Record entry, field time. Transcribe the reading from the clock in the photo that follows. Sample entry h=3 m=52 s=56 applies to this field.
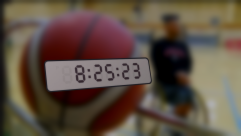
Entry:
h=8 m=25 s=23
